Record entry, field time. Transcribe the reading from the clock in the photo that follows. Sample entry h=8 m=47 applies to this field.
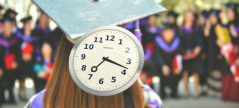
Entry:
h=7 m=18
